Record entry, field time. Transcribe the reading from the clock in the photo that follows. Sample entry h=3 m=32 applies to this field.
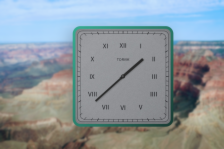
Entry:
h=1 m=38
